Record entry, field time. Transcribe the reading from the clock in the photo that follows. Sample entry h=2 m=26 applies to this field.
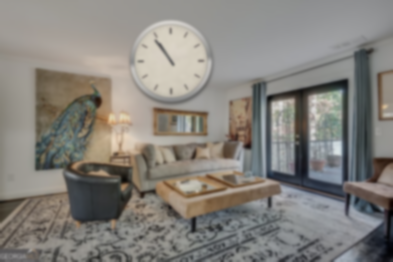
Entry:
h=10 m=54
